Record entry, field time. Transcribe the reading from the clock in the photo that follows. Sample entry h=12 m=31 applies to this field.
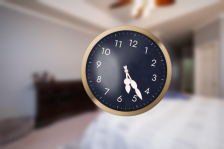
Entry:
h=5 m=23
